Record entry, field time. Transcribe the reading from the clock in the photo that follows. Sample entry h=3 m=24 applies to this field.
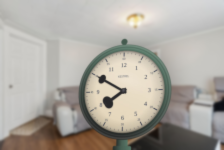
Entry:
h=7 m=50
